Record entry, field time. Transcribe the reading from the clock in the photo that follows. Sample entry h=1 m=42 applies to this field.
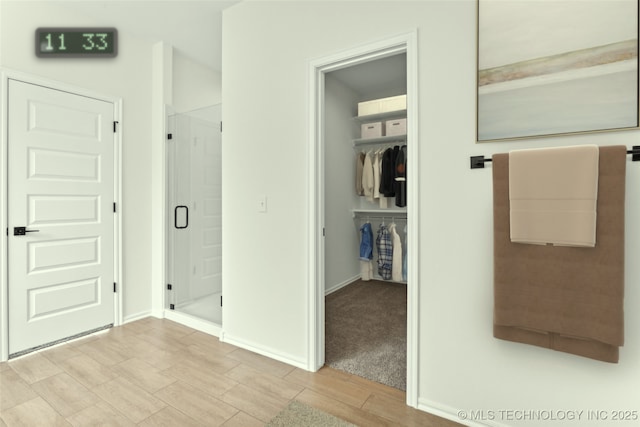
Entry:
h=11 m=33
